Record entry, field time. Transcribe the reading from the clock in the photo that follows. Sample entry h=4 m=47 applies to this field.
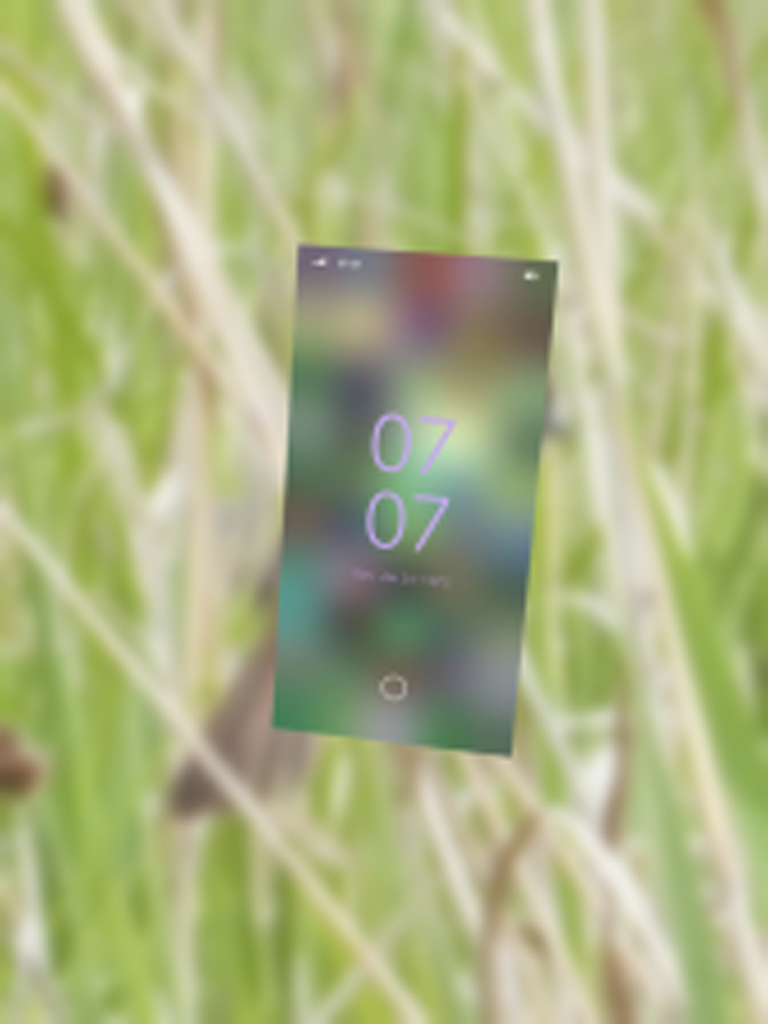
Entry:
h=7 m=7
